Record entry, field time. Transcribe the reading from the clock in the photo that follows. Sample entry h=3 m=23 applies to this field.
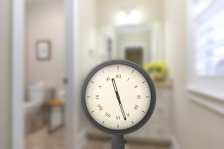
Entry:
h=11 m=27
